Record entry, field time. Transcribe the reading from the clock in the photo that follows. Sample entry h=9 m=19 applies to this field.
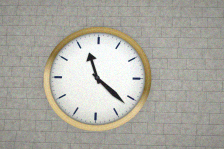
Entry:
h=11 m=22
